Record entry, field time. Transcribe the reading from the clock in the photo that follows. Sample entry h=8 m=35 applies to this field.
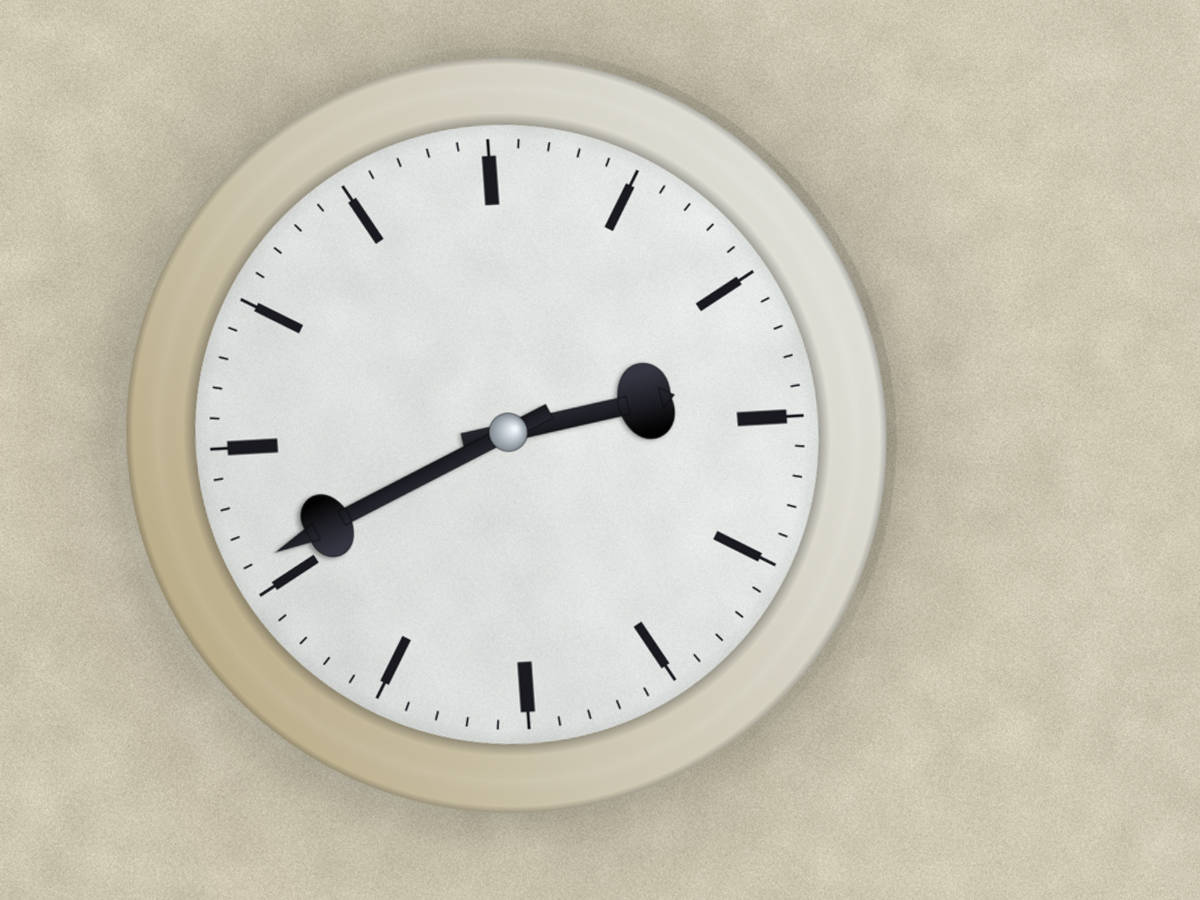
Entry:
h=2 m=41
